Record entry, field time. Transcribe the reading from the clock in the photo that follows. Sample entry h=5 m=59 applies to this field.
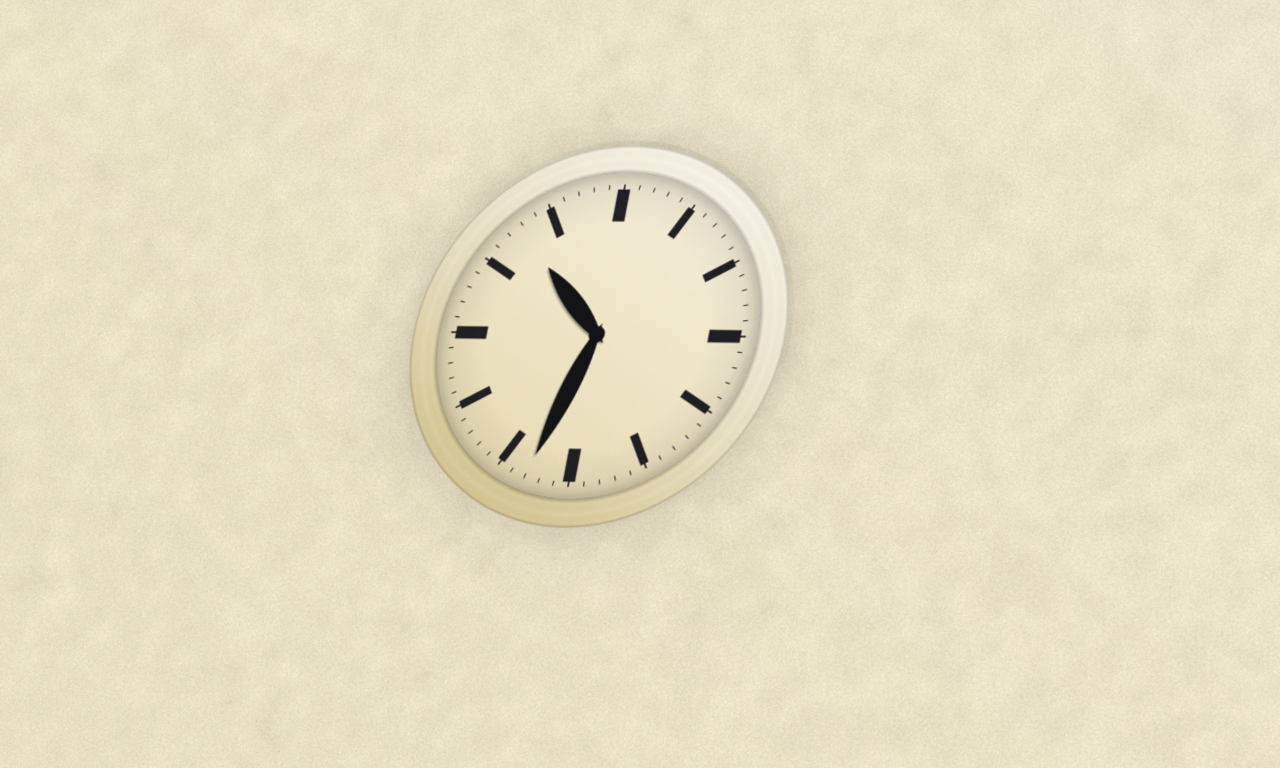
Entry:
h=10 m=33
